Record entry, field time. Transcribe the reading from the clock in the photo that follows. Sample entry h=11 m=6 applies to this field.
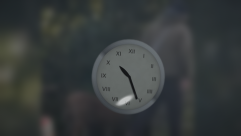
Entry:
h=10 m=26
